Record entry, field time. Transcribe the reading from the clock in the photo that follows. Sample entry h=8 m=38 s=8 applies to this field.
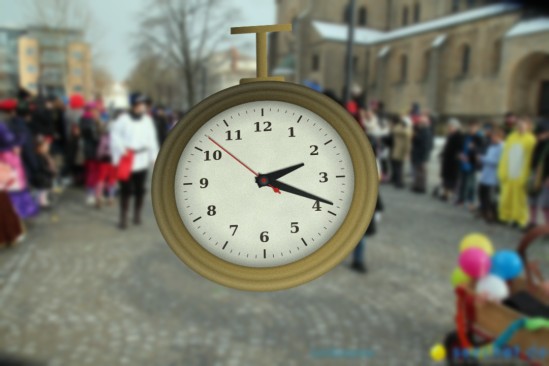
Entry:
h=2 m=18 s=52
